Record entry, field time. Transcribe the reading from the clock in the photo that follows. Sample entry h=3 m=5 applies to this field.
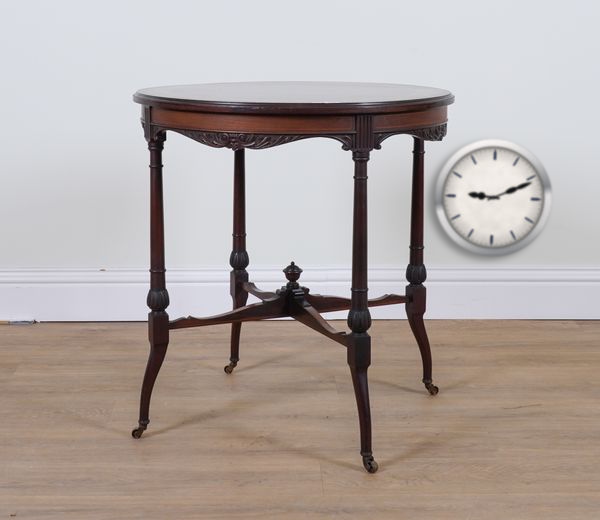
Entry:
h=9 m=11
